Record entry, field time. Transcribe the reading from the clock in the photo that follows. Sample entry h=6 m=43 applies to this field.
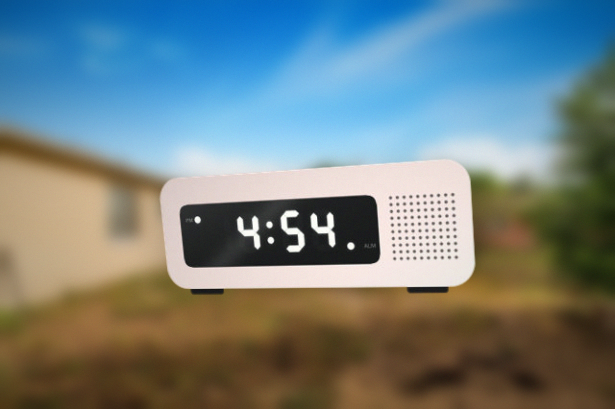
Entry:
h=4 m=54
